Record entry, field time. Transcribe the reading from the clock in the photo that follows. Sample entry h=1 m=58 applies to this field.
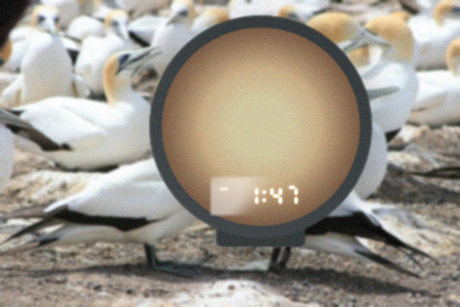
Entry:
h=1 m=47
